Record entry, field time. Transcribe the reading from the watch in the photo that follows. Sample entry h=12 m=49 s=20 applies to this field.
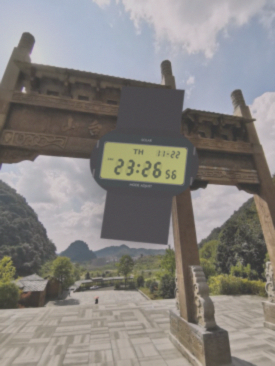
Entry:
h=23 m=26 s=56
